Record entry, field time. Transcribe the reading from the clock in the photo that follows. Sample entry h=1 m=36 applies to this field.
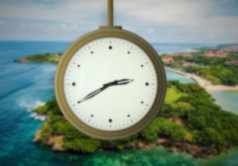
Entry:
h=2 m=40
